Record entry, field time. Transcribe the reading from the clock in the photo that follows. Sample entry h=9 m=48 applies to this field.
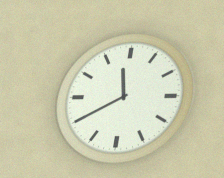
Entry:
h=11 m=40
